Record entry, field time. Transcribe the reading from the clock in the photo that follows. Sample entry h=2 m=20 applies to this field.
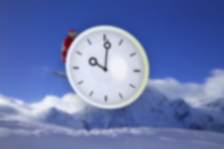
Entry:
h=10 m=1
